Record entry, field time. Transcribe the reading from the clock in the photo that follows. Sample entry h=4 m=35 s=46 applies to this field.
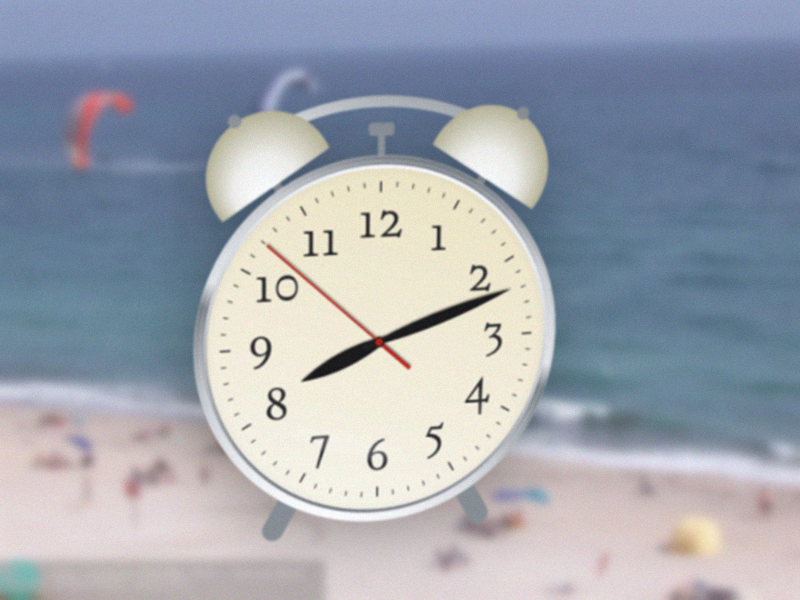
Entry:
h=8 m=11 s=52
